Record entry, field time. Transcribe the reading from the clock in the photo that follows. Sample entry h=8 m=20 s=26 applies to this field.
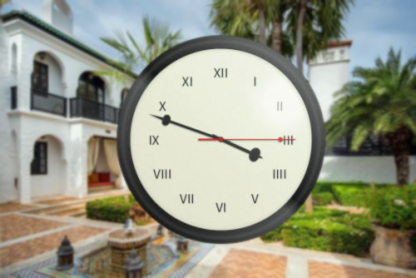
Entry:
h=3 m=48 s=15
